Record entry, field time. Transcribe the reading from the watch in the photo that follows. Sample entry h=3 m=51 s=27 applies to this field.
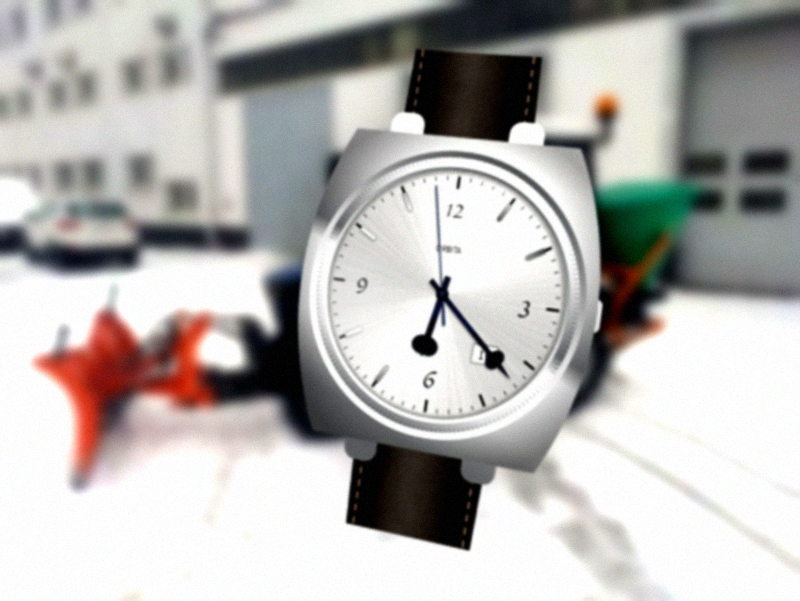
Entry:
h=6 m=21 s=58
